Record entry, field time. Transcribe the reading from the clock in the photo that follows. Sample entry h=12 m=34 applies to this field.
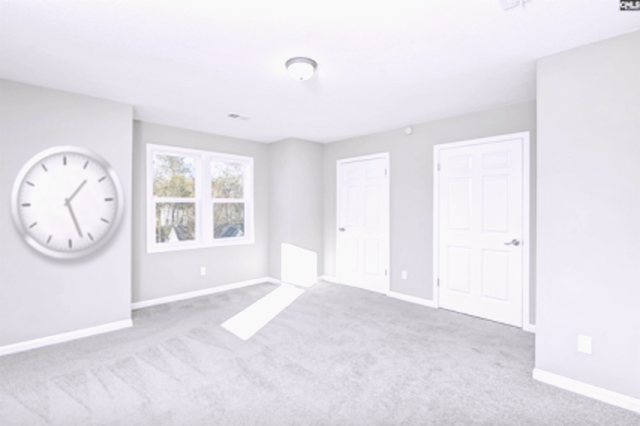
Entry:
h=1 m=27
